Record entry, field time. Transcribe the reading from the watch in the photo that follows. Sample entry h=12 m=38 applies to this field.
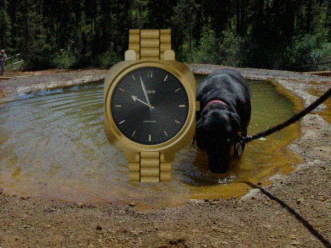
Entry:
h=9 m=57
